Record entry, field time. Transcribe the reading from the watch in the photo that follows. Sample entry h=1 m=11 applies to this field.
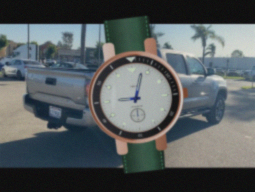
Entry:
h=9 m=3
